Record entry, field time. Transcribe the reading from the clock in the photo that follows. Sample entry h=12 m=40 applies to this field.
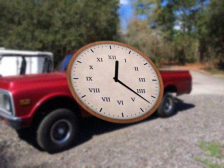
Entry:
h=12 m=22
